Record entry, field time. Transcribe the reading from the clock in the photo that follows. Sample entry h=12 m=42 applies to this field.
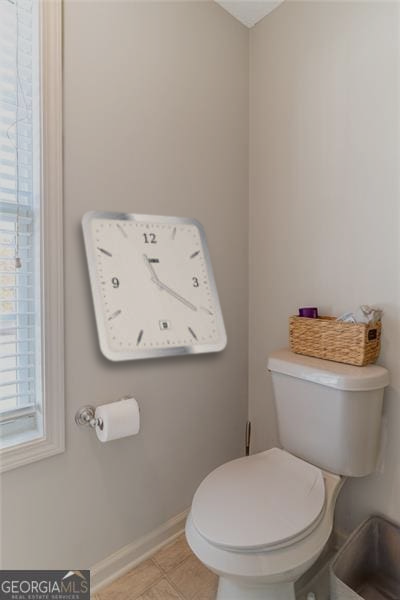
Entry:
h=11 m=21
